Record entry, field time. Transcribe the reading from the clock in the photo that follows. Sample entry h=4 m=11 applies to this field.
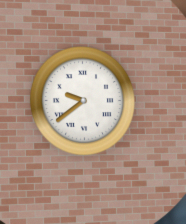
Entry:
h=9 m=39
